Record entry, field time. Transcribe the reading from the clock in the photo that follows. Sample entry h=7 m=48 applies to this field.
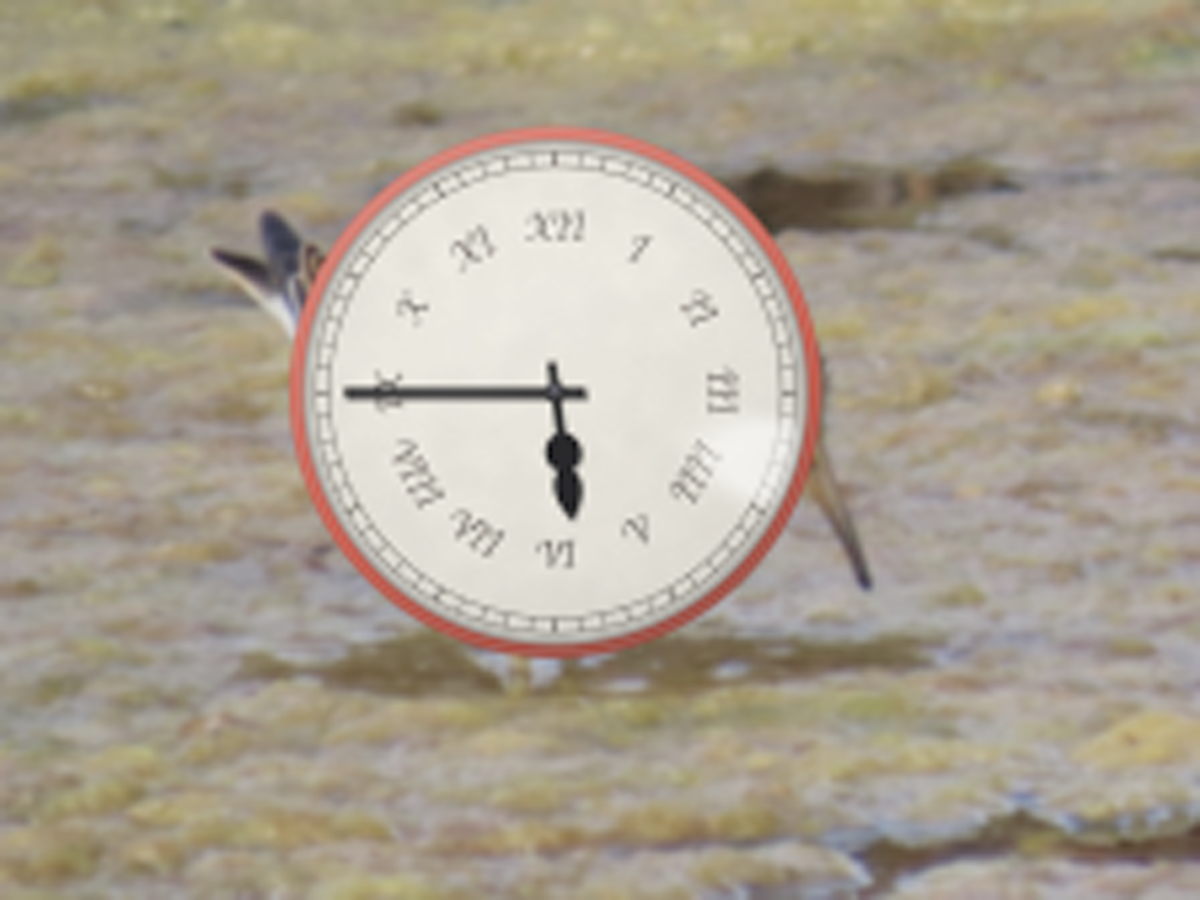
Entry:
h=5 m=45
